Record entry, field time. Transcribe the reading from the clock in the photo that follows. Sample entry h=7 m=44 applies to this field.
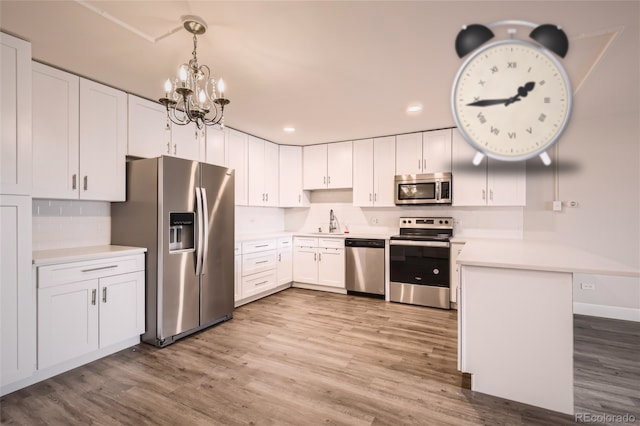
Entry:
h=1 m=44
